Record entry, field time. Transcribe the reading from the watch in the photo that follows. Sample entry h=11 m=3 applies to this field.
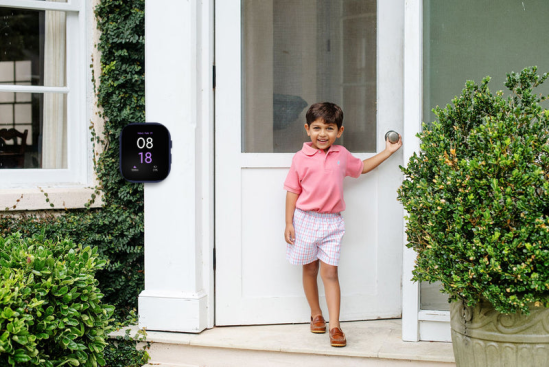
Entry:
h=8 m=18
